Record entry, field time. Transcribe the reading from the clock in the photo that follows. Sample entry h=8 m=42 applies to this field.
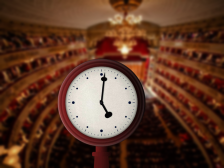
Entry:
h=5 m=1
